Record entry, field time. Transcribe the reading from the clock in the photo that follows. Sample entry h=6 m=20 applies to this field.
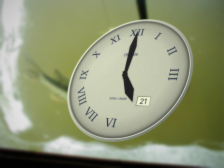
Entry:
h=5 m=0
